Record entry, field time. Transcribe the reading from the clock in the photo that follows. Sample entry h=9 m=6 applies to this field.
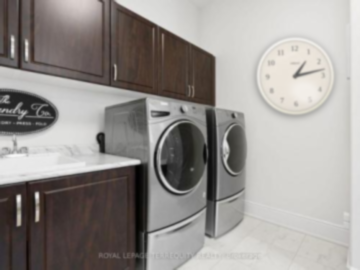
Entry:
h=1 m=13
